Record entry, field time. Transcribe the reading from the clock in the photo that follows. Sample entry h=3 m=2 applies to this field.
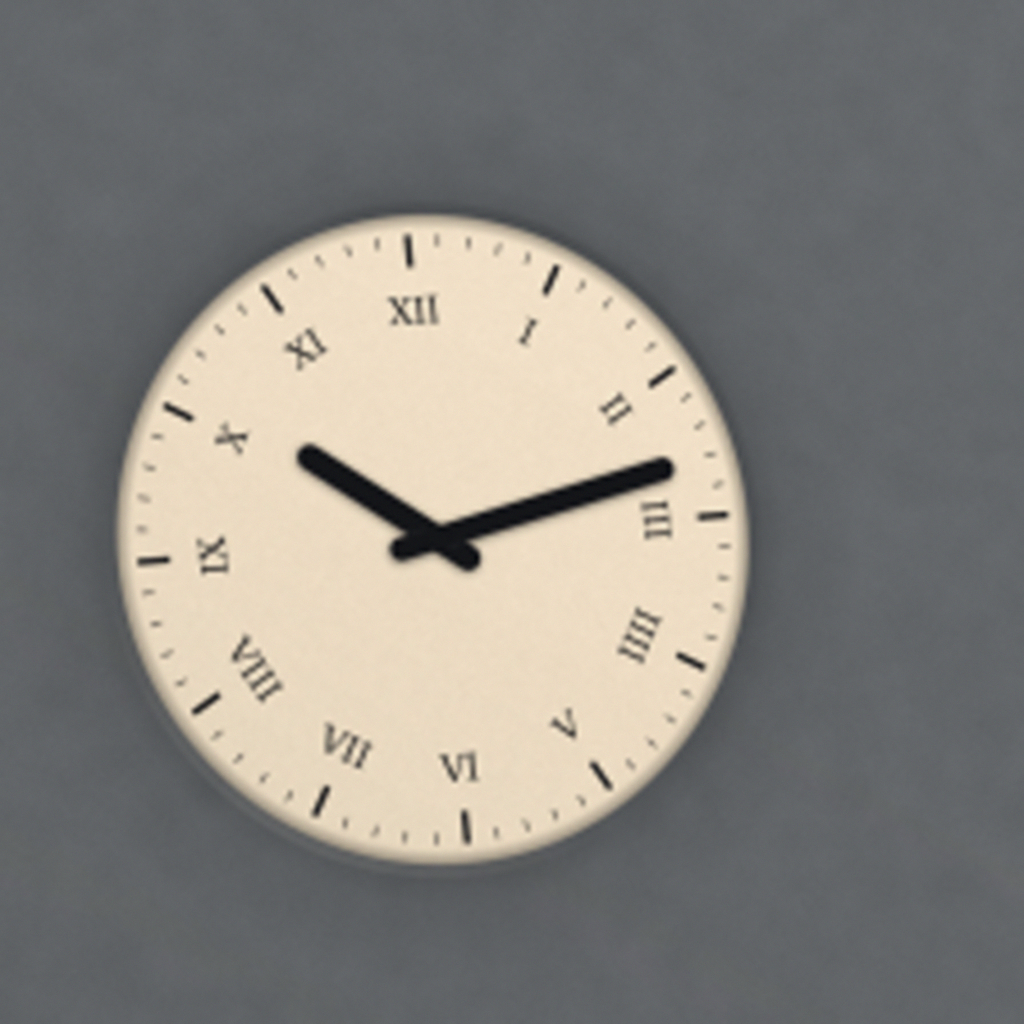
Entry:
h=10 m=13
